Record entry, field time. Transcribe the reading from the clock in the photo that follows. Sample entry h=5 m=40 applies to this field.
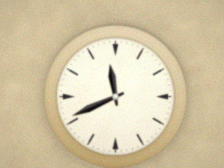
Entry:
h=11 m=41
